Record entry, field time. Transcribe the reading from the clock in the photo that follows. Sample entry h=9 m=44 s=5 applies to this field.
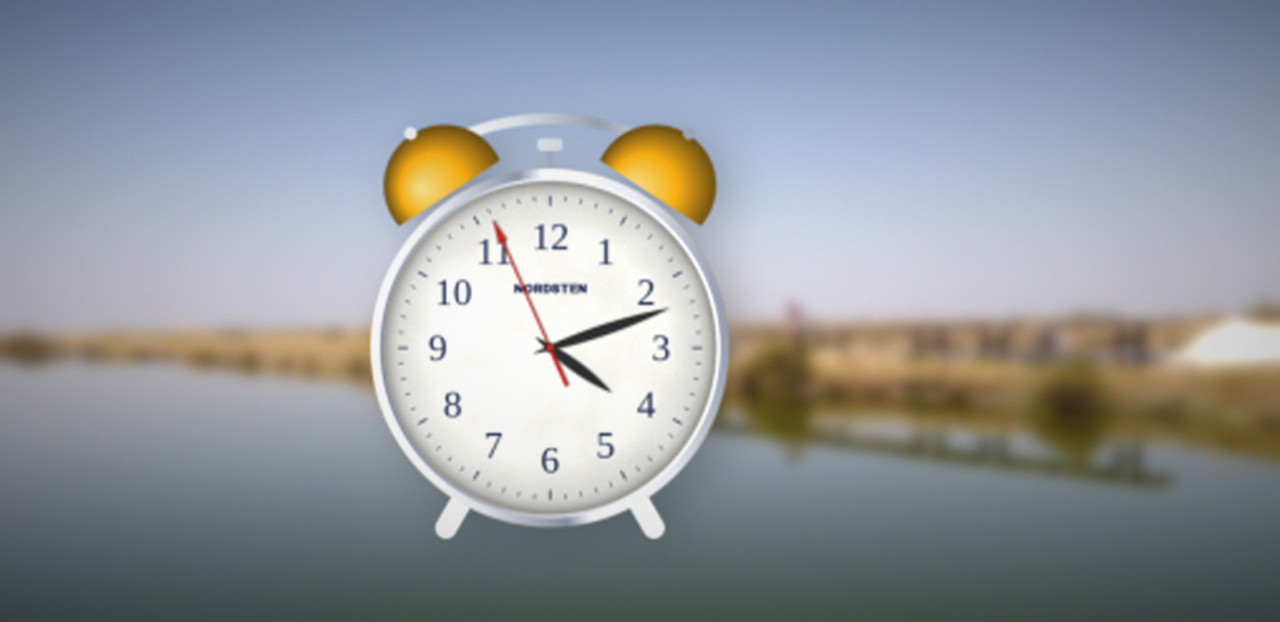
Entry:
h=4 m=11 s=56
